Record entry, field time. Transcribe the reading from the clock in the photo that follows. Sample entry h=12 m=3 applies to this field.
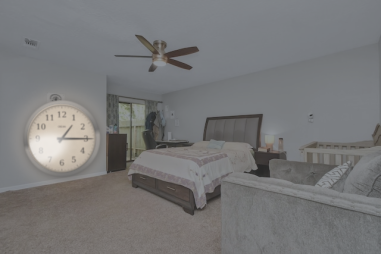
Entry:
h=1 m=15
